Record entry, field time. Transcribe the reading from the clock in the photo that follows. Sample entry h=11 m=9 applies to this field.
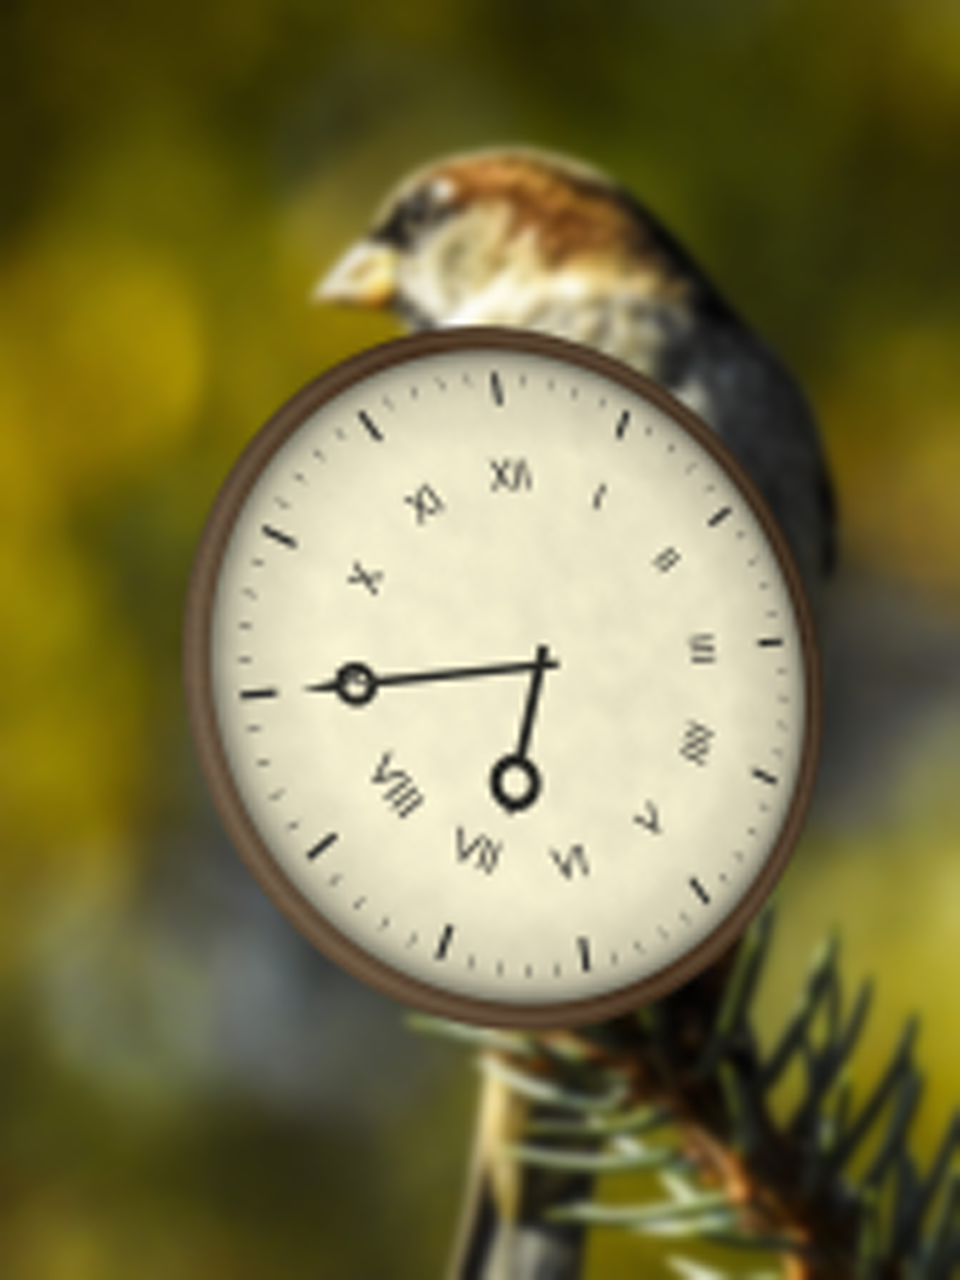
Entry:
h=6 m=45
